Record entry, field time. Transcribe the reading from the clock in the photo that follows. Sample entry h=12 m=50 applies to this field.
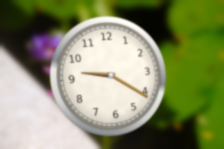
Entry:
h=9 m=21
